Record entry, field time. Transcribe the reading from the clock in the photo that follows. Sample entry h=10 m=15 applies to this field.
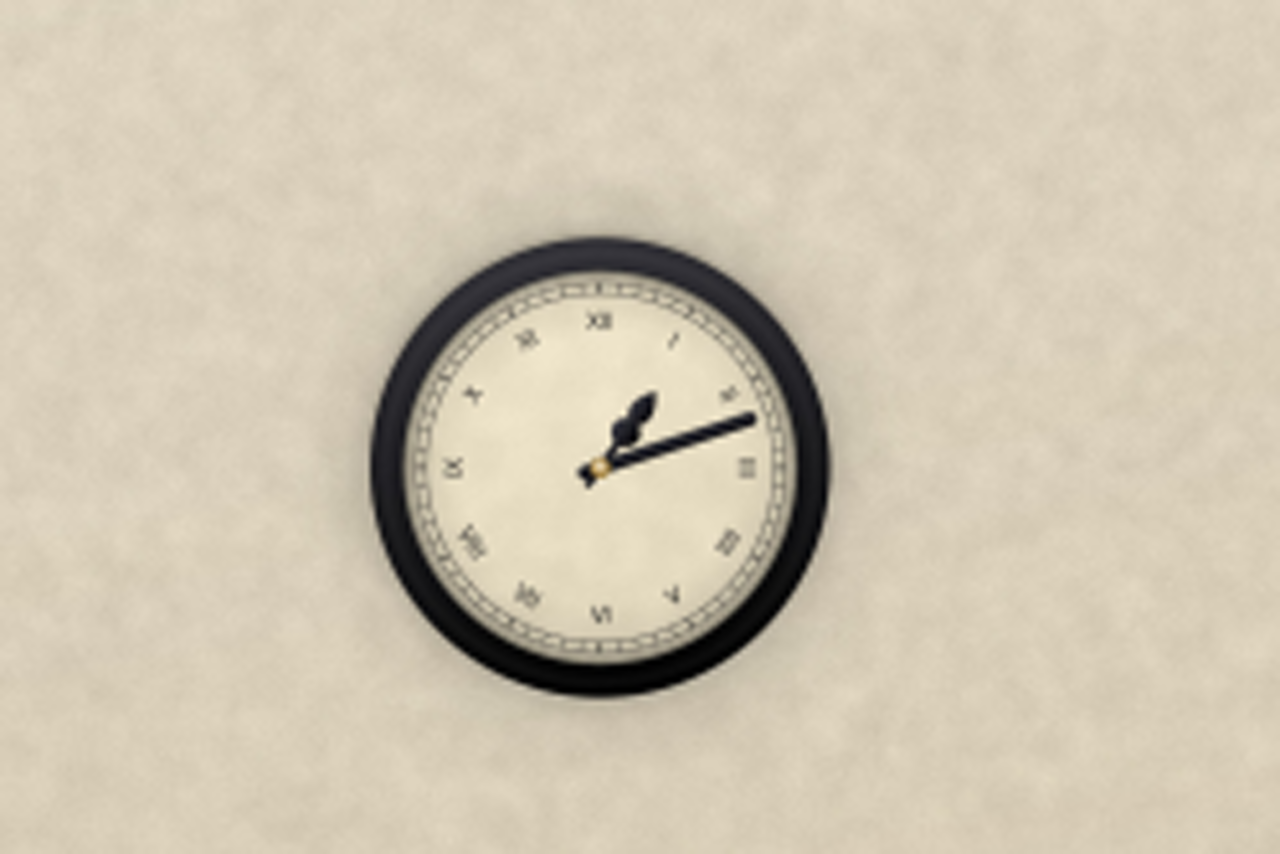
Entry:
h=1 m=12
